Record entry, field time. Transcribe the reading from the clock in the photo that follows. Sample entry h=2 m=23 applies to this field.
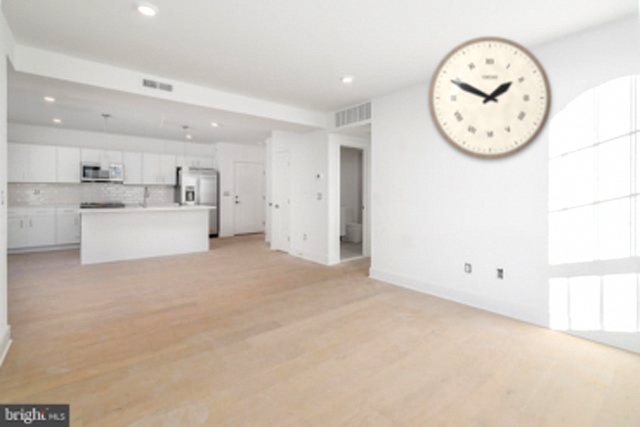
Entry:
h=1 m=49
